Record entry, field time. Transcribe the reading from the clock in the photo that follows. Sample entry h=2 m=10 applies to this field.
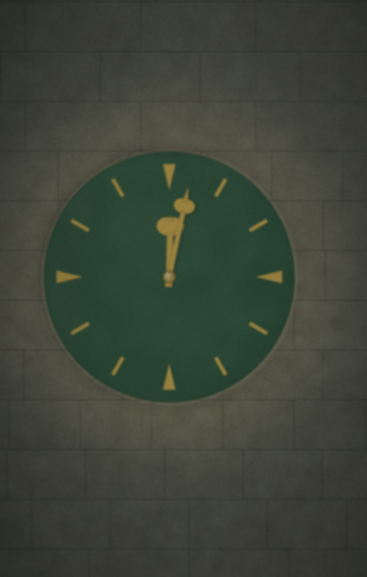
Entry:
h=12 m=2
